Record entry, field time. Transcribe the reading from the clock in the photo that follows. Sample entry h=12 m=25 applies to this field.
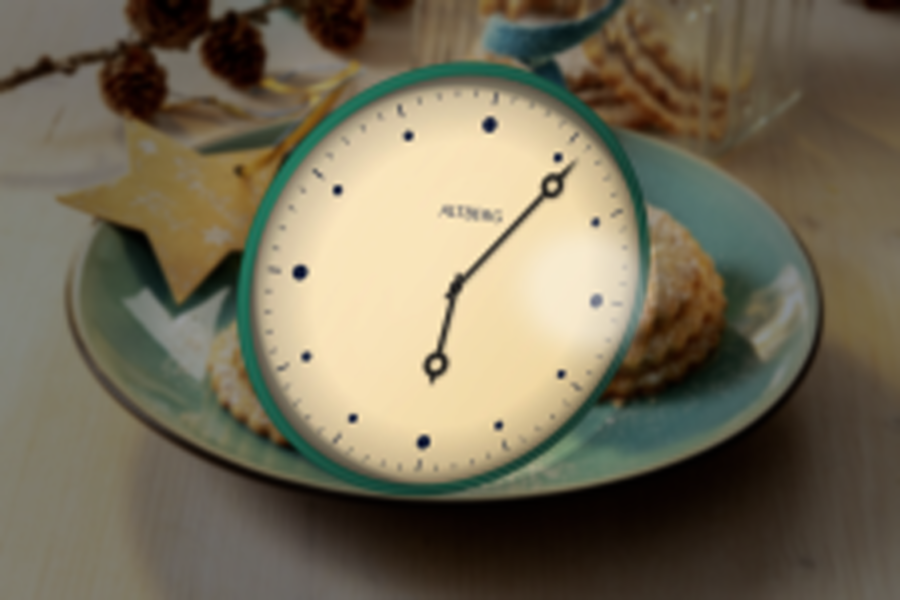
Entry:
h=6 m=6
